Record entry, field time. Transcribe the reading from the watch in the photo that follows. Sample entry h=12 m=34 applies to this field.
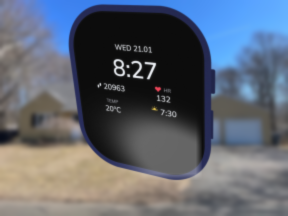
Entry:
h=8 m=27
